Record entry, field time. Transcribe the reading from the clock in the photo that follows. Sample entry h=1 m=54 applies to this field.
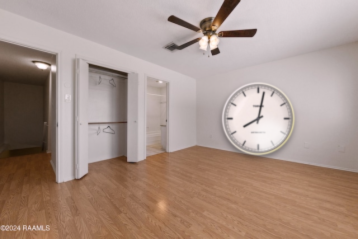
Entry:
h=8 m=2
